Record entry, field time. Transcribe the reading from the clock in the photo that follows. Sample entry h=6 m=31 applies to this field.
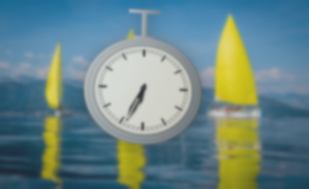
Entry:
h=6 m=34
